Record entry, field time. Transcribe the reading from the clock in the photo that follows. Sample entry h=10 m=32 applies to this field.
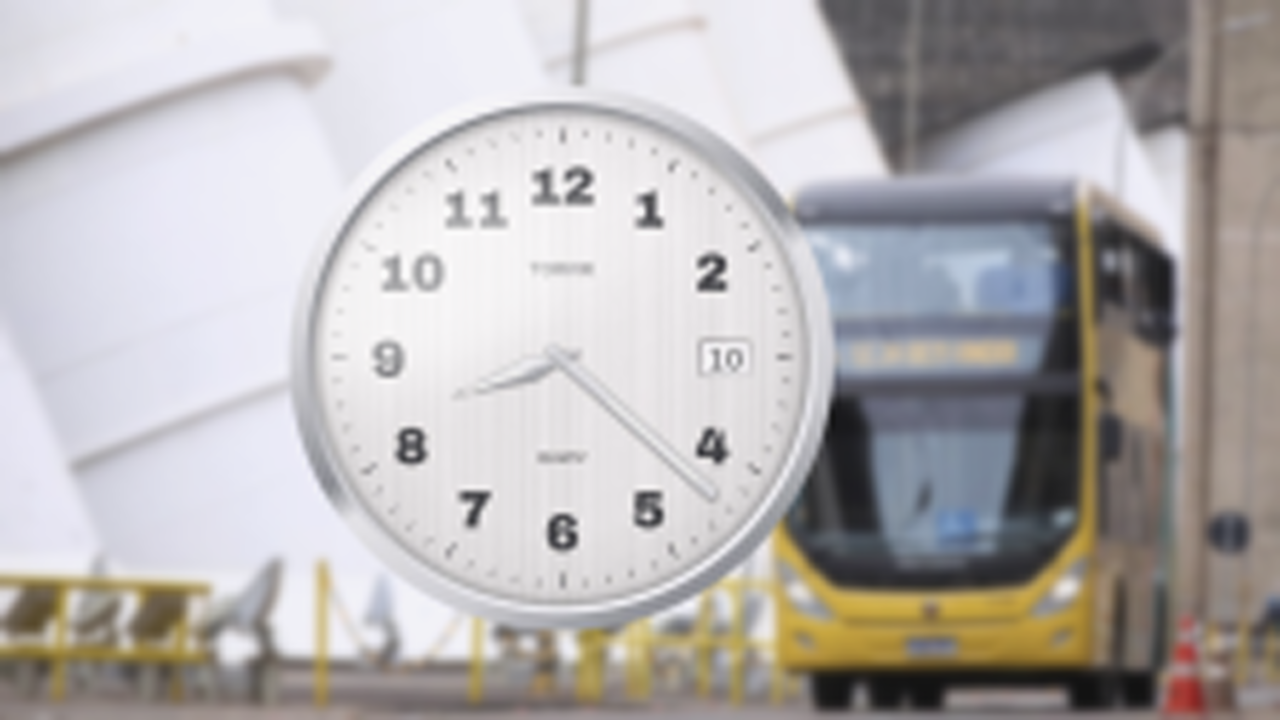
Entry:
h=8 m=22
